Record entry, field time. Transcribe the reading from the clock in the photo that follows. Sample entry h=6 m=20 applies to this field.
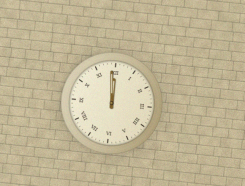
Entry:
h=11 m=59
